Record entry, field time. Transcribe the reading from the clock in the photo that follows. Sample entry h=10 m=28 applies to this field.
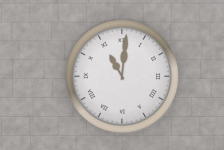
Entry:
h=11 m=1
